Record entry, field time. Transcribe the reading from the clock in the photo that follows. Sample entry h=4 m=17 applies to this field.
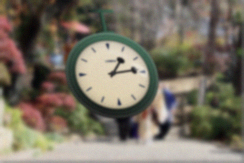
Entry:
h=1 m=14
